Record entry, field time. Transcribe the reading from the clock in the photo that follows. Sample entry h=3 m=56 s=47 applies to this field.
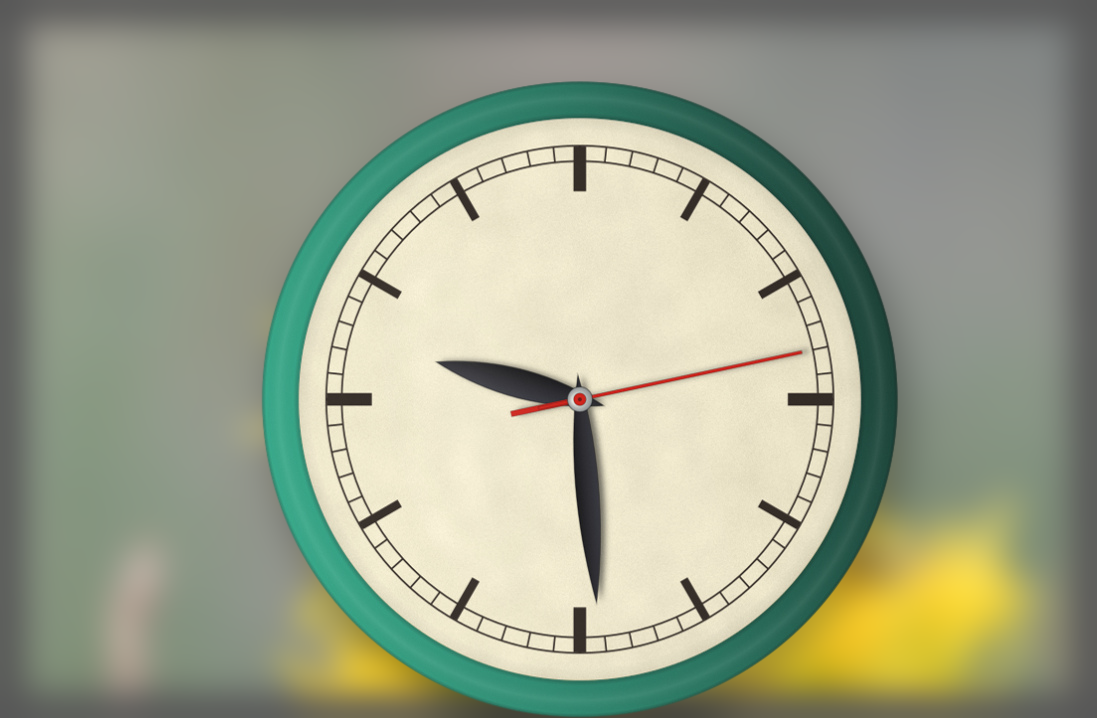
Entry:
h=9 m=29 s=13
